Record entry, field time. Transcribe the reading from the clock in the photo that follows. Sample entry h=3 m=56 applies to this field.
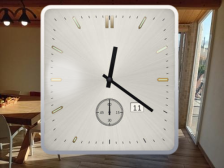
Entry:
h=12 m=21
